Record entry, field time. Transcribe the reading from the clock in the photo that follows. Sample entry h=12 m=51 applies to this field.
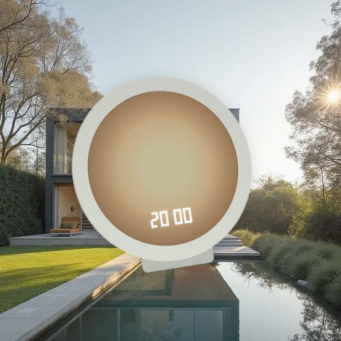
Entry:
h=20 m=0
